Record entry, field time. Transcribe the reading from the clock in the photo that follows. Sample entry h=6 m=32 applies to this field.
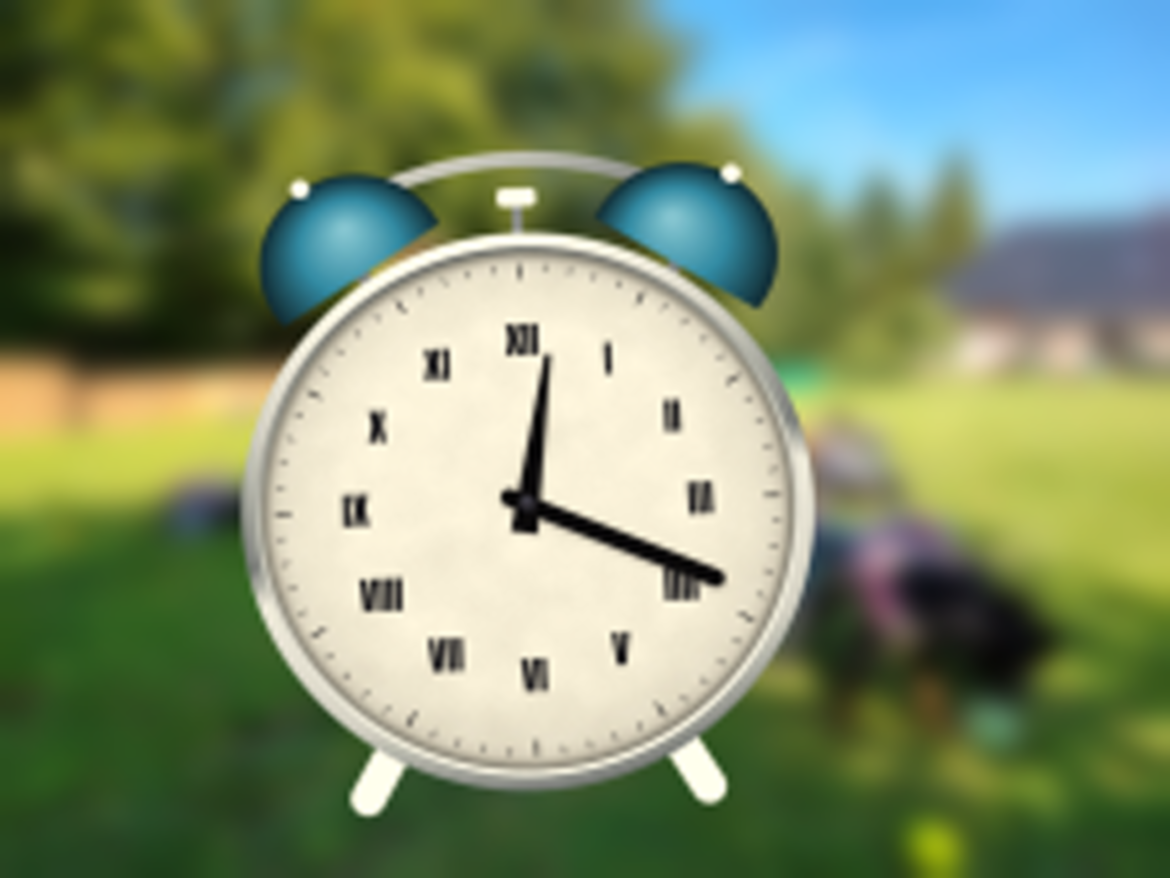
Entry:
h=12 m=19
